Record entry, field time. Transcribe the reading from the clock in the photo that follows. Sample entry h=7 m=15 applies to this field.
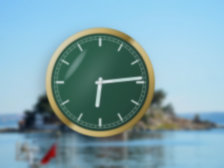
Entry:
h=6 m=14
